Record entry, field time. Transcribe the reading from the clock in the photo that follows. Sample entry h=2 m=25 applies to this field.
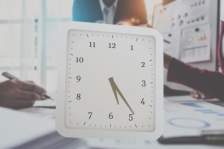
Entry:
h=5 m=24
